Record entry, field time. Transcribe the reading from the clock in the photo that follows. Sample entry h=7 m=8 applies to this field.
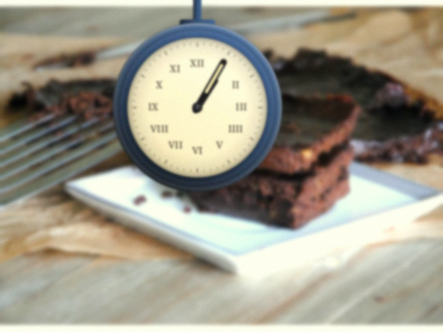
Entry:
h=1 m=5
